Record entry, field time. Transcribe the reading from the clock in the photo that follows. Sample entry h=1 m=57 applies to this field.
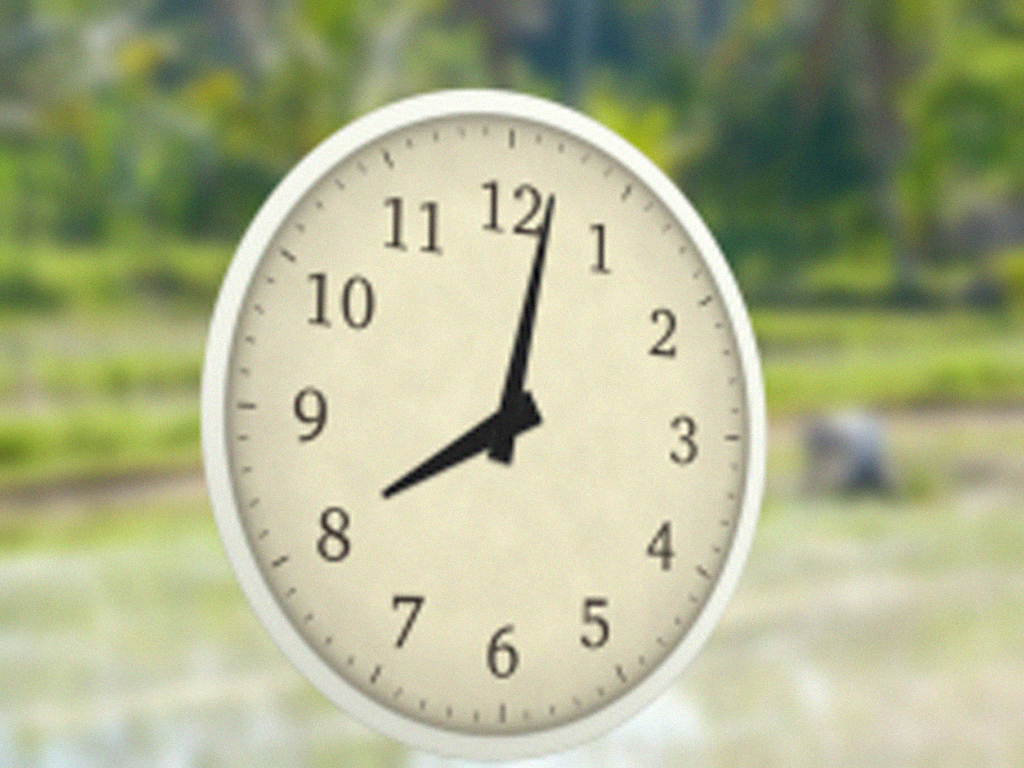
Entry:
h=8 m=2
